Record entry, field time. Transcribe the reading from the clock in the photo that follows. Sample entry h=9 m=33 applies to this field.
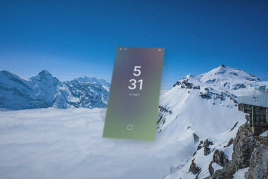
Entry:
h=5 m=31
